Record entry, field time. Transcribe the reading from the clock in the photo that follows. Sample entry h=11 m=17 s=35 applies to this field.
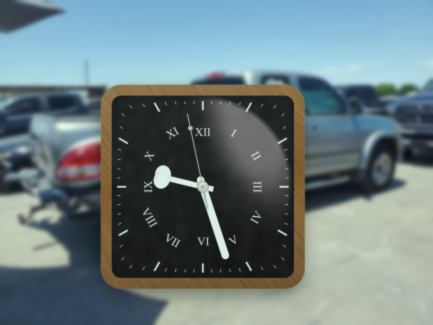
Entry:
h=9 m=26 s=58
